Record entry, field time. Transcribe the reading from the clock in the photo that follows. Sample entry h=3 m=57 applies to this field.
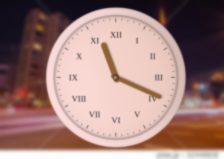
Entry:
h=11 m=19
